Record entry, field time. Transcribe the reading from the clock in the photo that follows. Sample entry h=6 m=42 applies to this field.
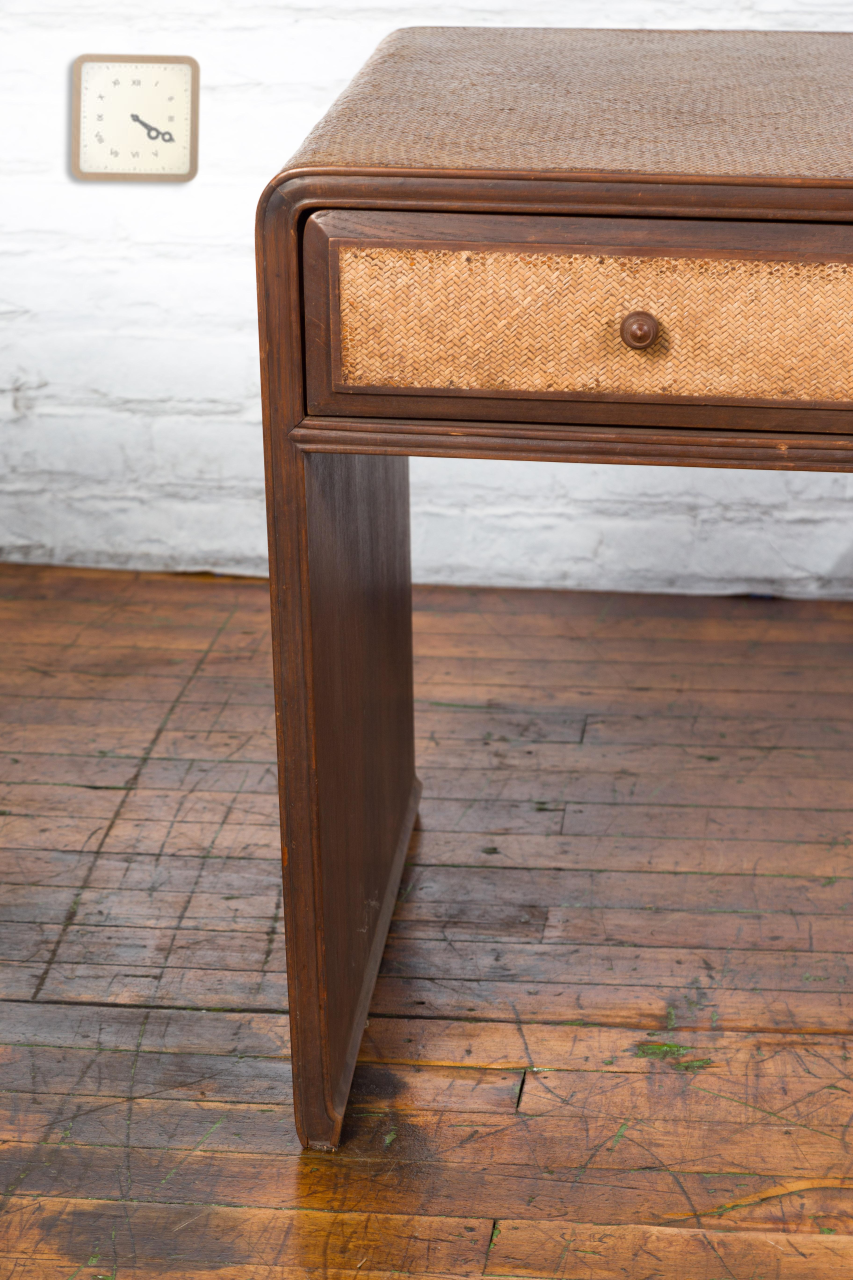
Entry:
h=4 m=20
